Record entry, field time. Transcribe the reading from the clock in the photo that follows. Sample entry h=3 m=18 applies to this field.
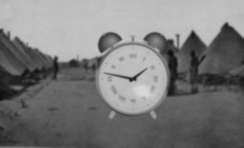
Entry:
h=1 m=47
